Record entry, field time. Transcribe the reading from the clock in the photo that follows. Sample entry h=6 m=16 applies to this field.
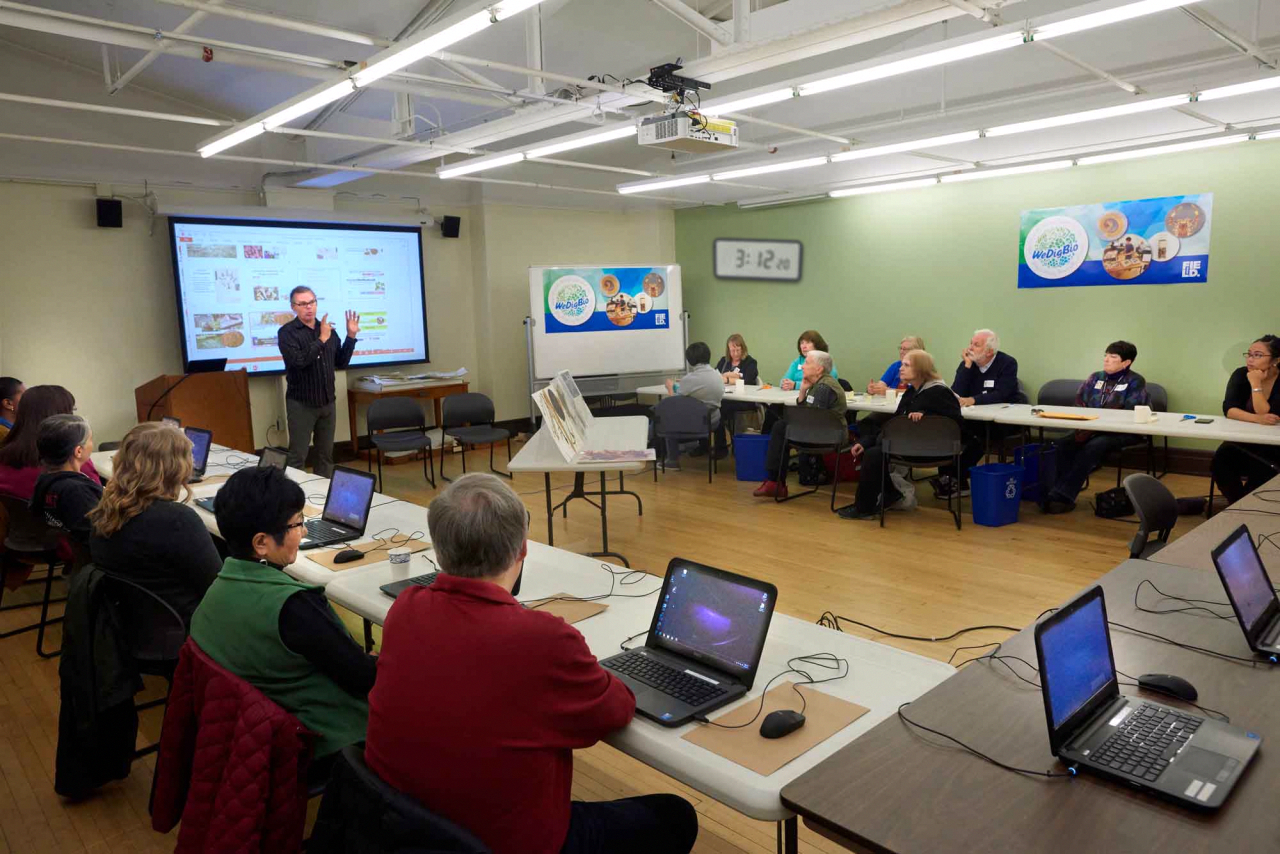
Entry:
h=3 m=12
